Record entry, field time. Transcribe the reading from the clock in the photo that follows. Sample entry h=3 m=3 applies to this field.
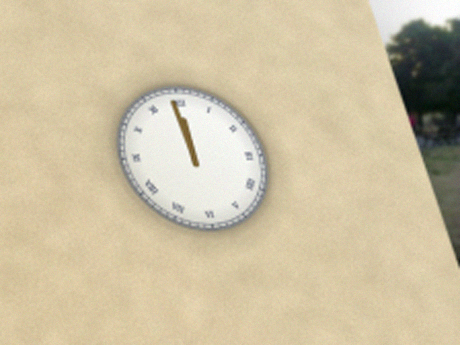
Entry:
h=11 m=59
